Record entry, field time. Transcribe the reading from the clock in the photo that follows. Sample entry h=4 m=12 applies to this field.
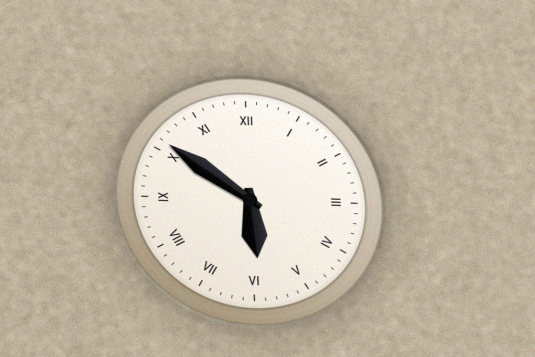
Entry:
h=5 m=51
